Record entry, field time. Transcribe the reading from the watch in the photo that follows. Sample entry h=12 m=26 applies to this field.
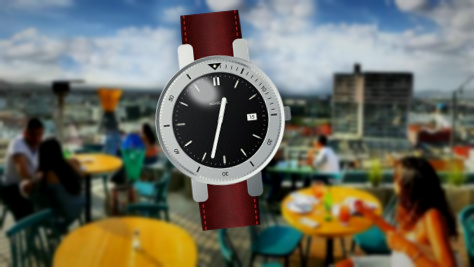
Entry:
h=12 m=33
